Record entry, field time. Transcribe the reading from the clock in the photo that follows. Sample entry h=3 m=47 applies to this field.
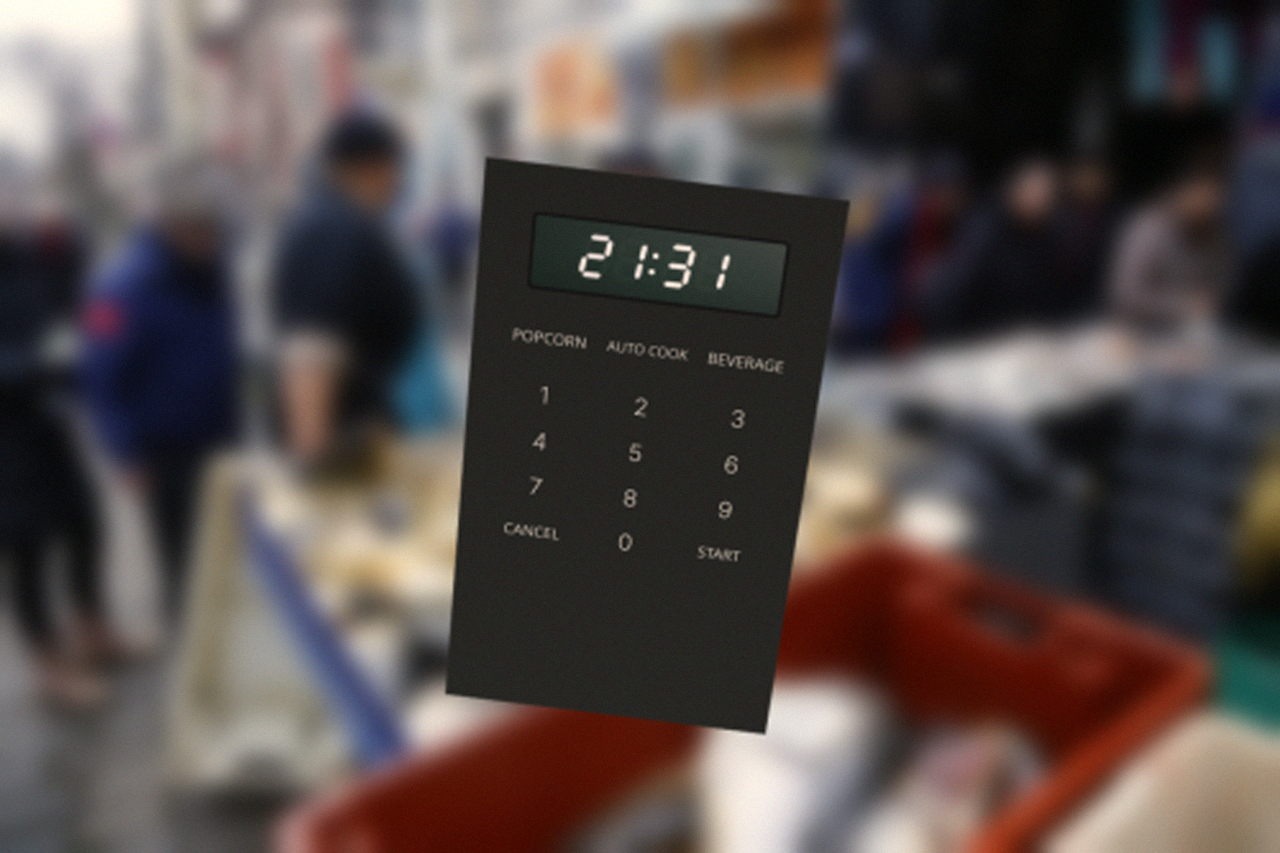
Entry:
h=21 m=31
